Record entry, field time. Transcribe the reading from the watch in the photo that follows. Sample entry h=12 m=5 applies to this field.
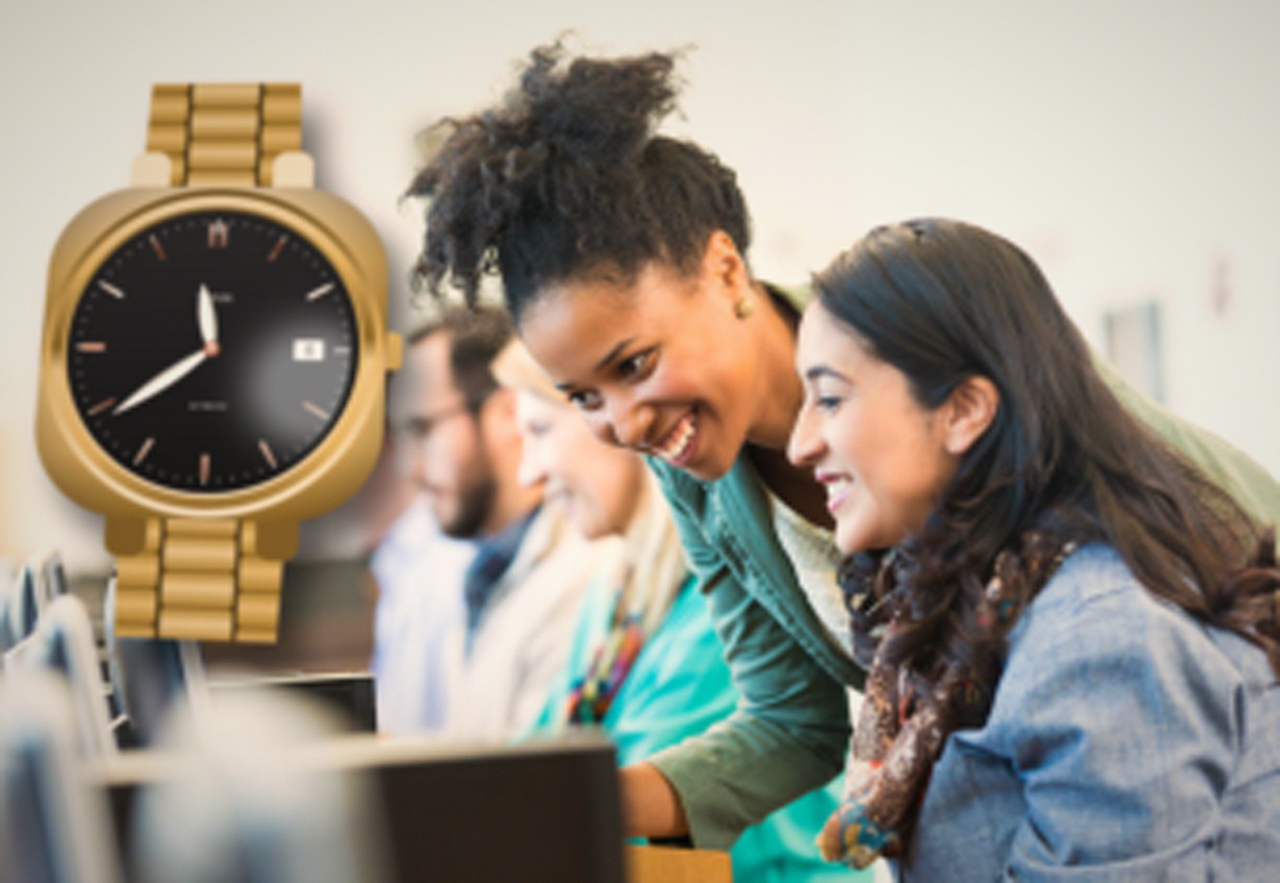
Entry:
h=11 m=39
